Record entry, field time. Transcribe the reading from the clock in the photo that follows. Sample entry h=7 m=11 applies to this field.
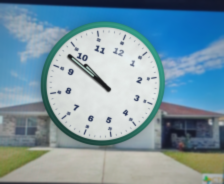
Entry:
h=9 m=48
